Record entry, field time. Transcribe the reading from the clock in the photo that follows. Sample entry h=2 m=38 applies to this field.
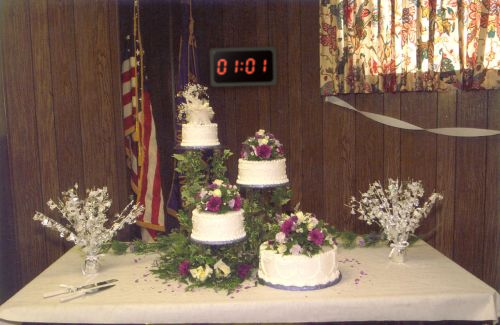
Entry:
h=1 m=1
